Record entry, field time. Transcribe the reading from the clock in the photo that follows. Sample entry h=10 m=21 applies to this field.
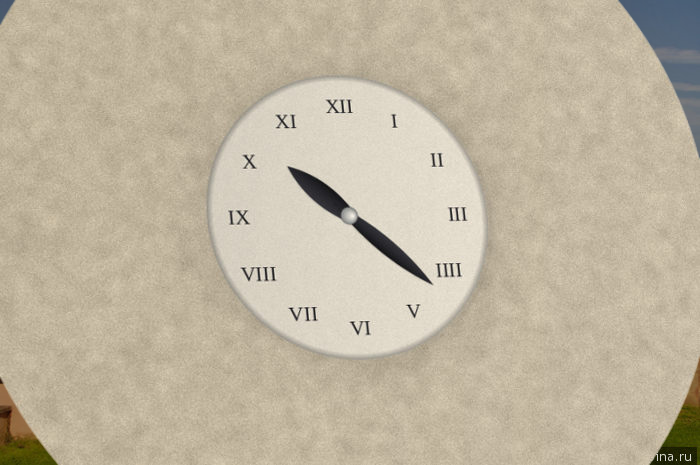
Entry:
h=10 m=22
